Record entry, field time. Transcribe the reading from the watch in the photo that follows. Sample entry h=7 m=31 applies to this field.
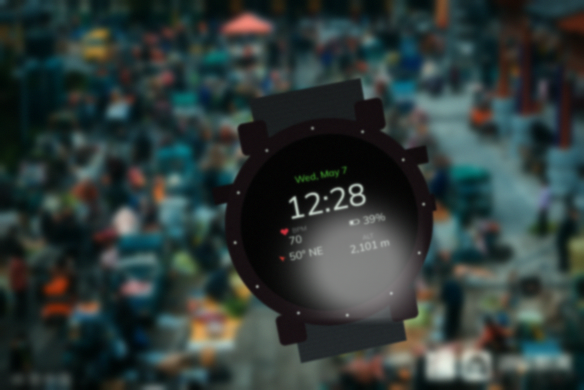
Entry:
h=12 m=28
